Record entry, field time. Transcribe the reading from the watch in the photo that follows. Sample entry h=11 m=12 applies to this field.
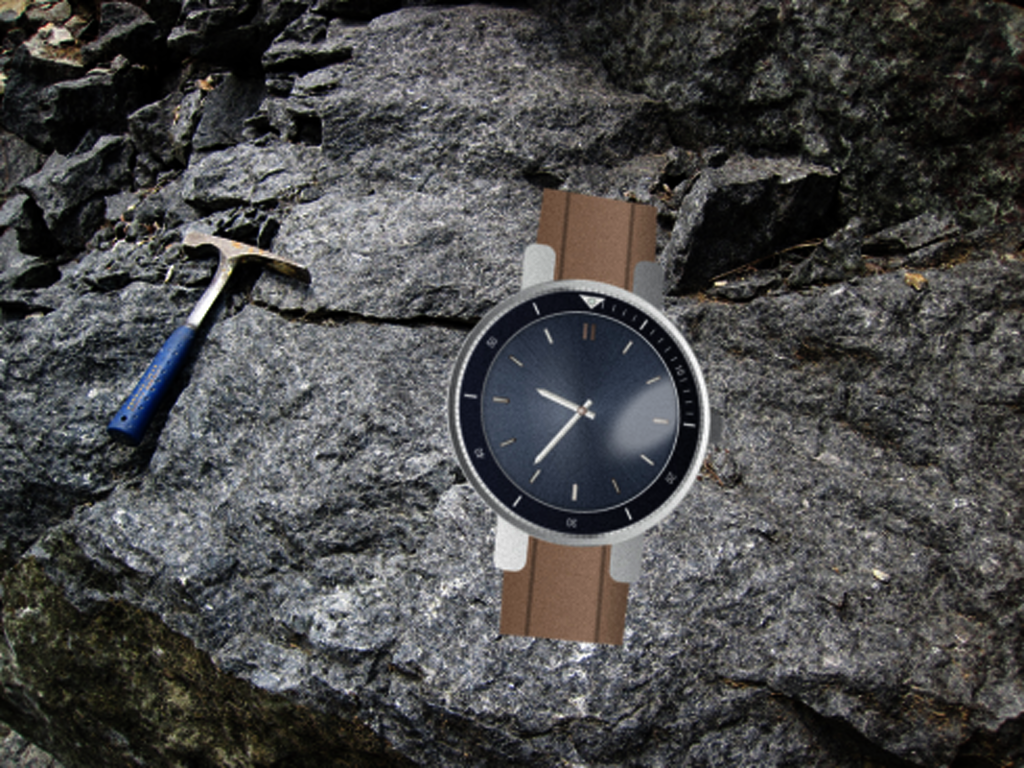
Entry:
h=9 m=36
